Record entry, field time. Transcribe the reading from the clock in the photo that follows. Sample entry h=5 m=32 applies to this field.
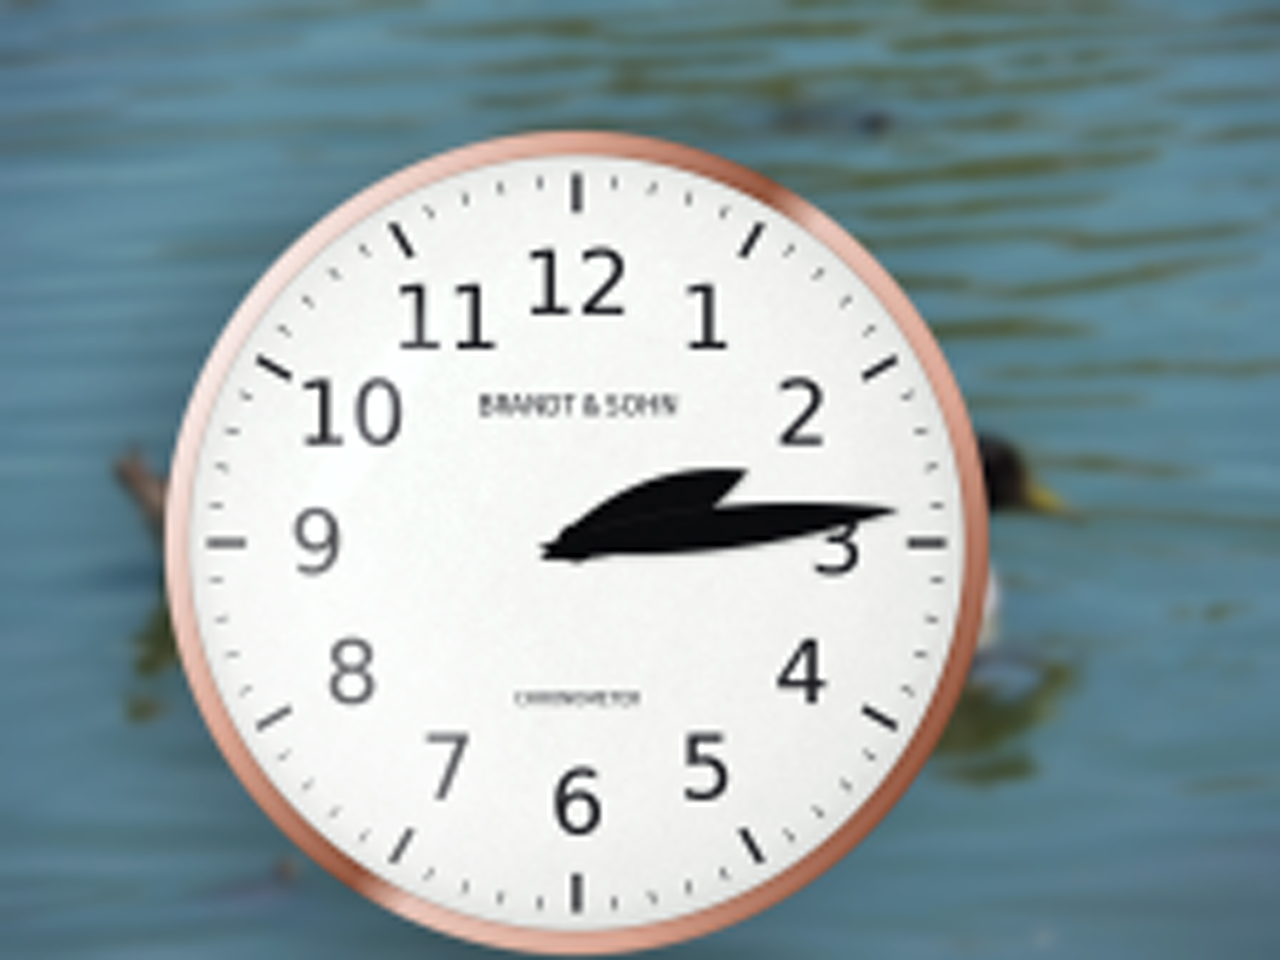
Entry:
h=2 m=14
